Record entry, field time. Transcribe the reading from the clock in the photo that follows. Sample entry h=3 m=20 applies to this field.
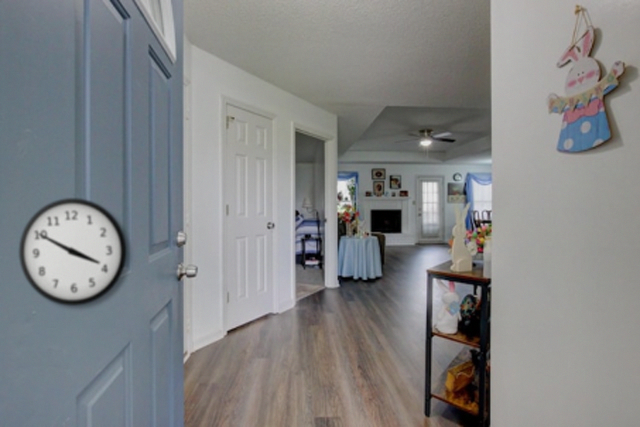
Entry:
h=3 m=50
